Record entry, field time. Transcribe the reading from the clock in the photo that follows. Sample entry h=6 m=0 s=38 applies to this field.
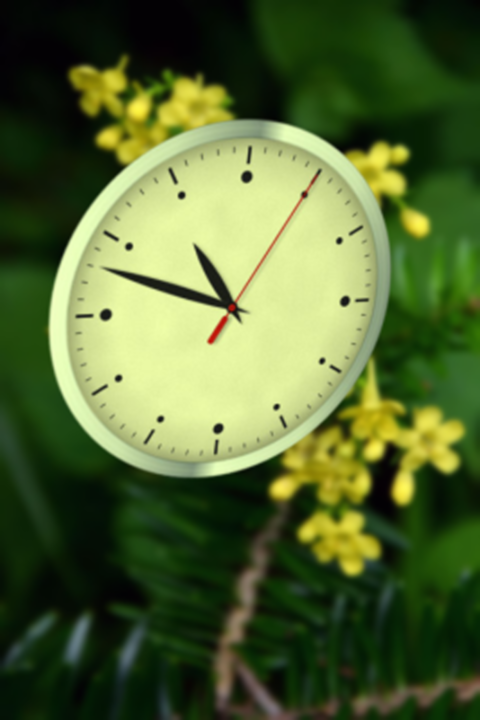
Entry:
h=10 m=48 s=5
